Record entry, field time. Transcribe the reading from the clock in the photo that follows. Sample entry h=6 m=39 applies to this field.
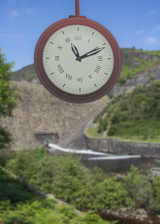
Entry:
h=11 m=11
